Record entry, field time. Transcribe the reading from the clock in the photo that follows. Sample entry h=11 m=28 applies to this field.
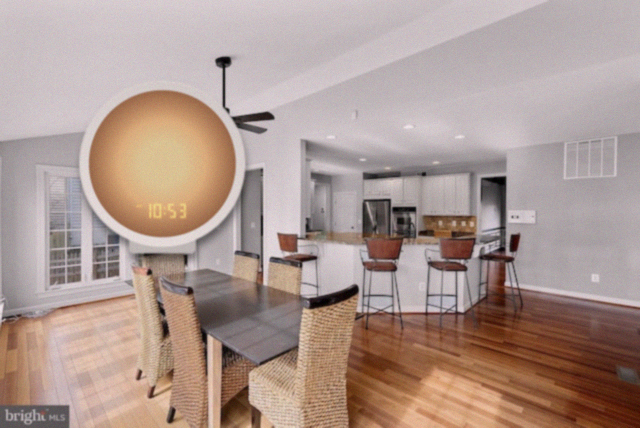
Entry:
h=10 m=53
